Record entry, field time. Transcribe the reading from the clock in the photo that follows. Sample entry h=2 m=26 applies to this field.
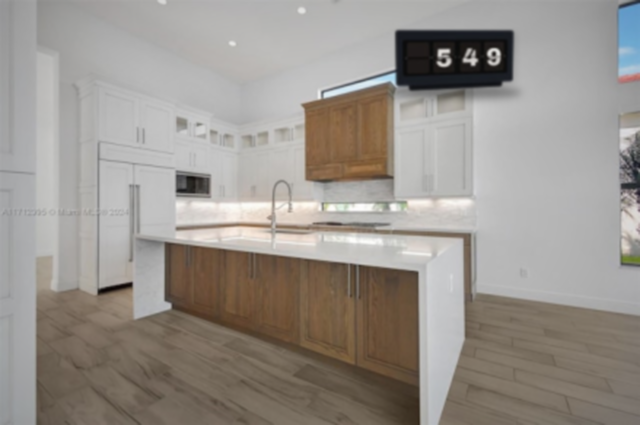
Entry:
h=5 m=49
